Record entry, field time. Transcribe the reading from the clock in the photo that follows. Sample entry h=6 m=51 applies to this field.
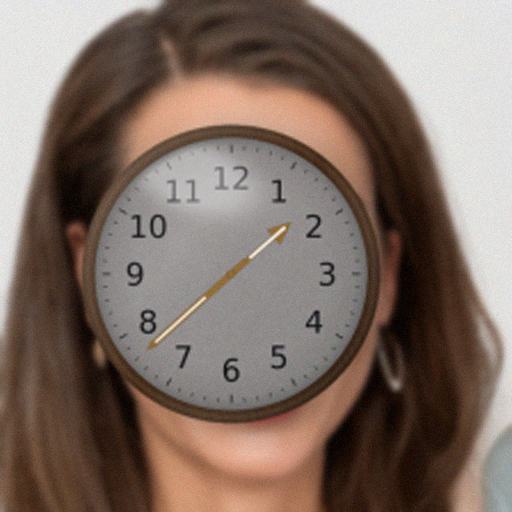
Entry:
h=1 m=38
